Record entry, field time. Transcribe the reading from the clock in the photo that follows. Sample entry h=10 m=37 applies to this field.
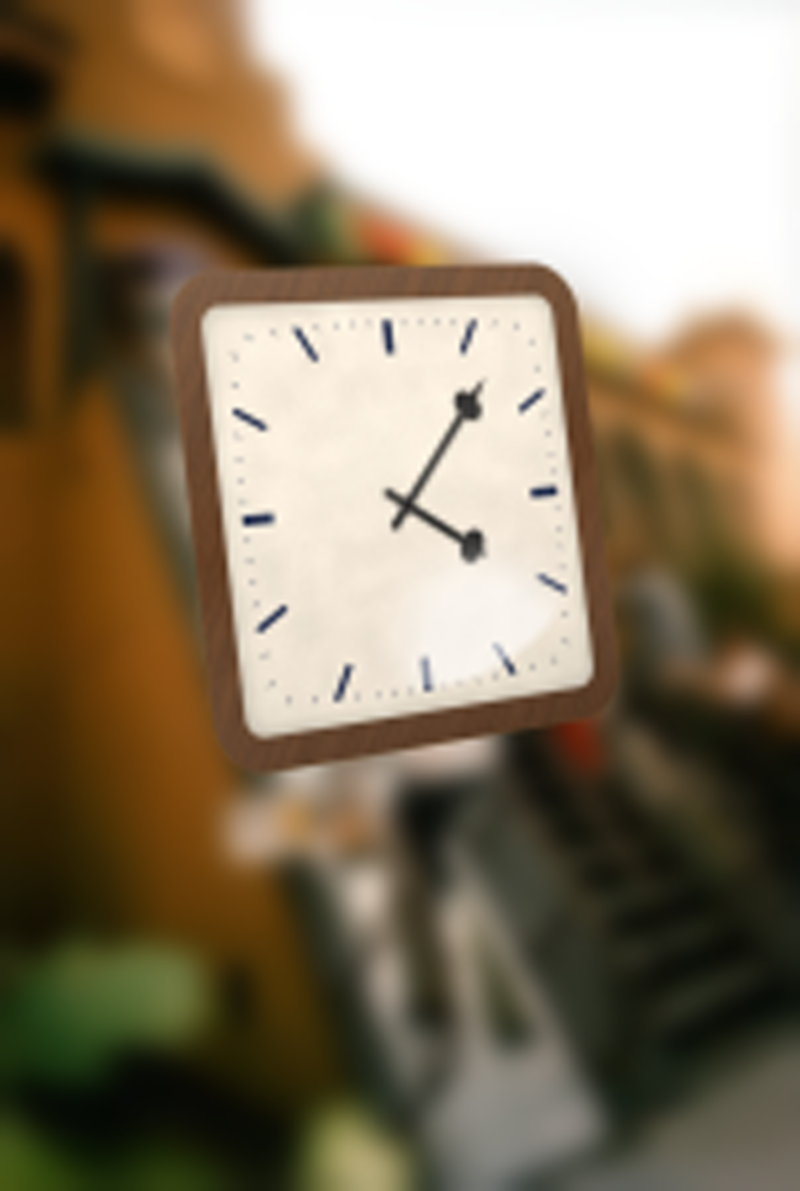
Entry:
h=4 m=7
